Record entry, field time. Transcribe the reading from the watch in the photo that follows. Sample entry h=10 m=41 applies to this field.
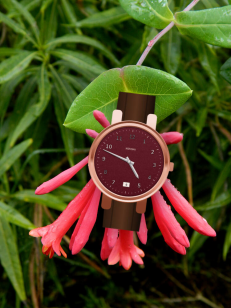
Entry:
h=4 m=48
